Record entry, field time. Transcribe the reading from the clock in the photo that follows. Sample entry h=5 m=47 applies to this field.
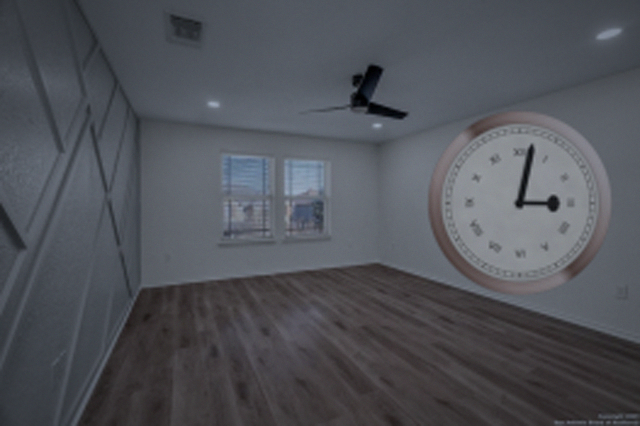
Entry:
h=3 m=2
